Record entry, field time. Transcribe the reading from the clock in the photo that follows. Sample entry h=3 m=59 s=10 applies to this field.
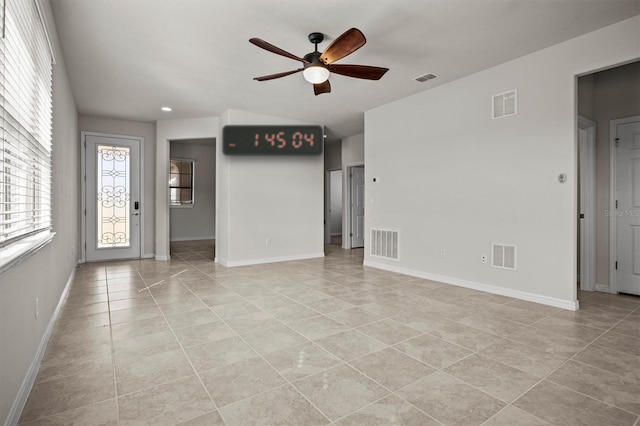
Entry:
h=1 m=45 s=4
